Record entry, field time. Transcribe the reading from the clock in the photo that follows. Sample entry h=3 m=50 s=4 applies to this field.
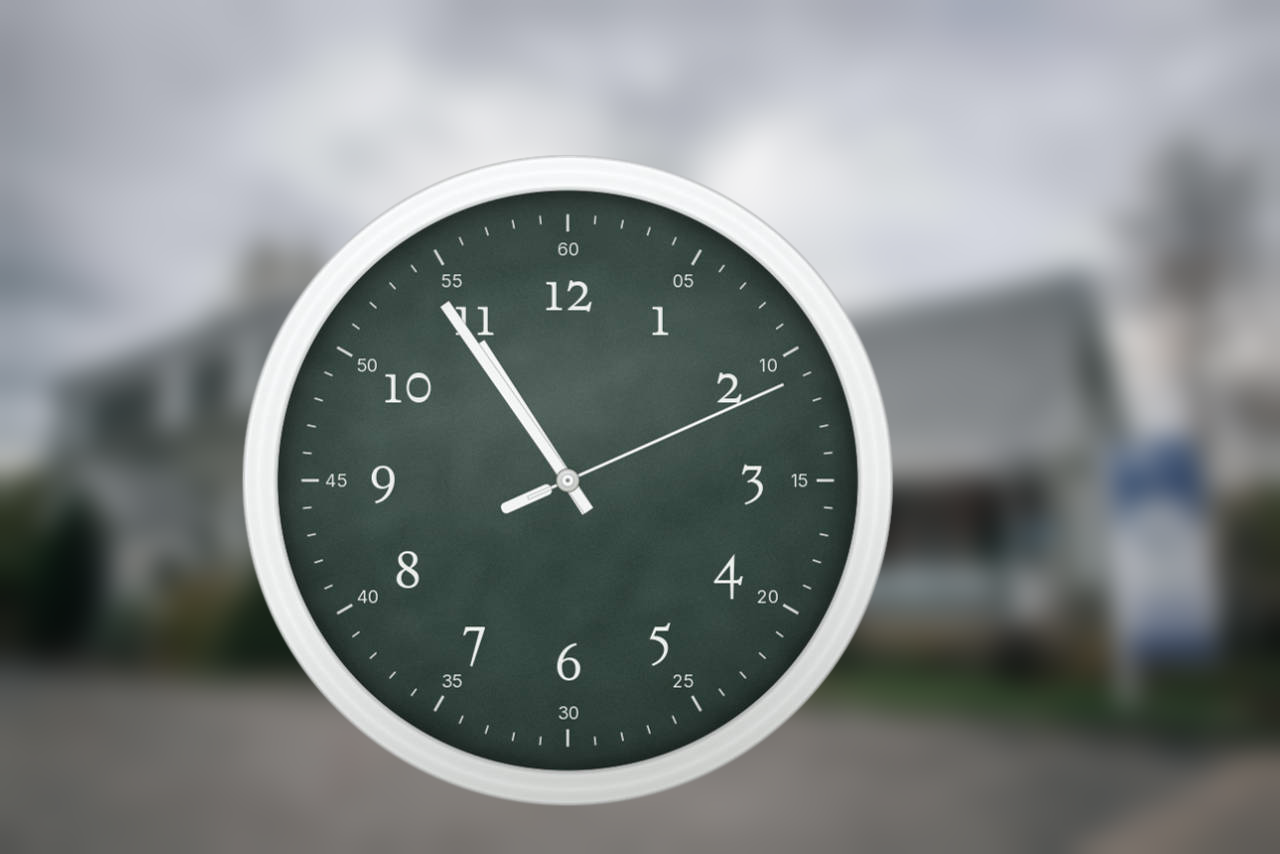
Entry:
h=10 m=54 s=11
